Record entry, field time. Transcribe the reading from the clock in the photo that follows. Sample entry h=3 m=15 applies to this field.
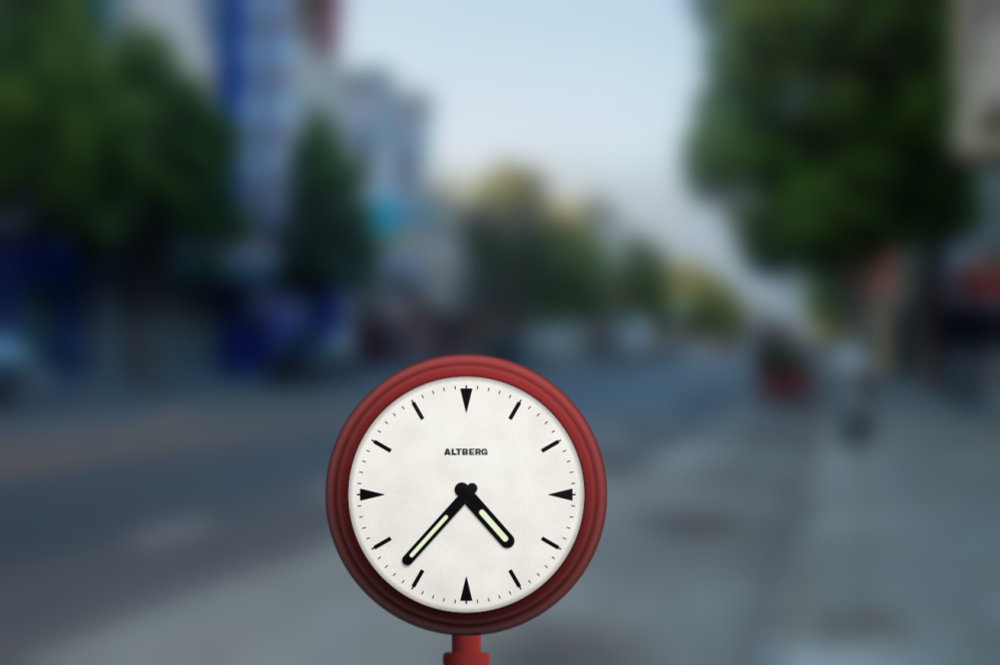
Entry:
h=4 m=37
